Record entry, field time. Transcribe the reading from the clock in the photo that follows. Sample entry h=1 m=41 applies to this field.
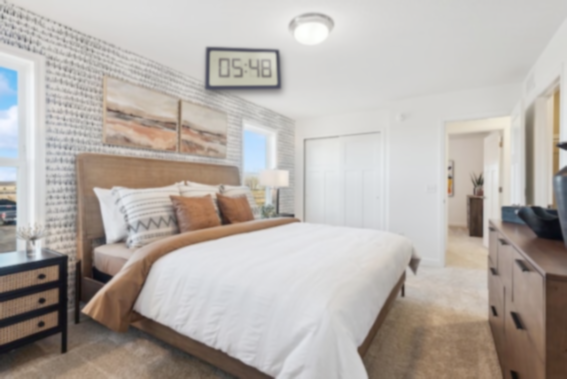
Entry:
h=5 m=48
